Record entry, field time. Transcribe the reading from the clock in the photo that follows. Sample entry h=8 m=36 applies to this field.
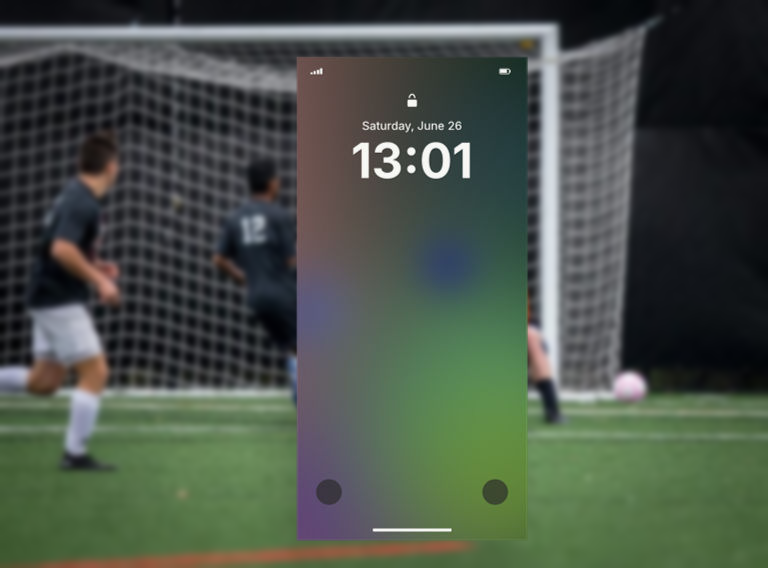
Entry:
h=13 m=1
